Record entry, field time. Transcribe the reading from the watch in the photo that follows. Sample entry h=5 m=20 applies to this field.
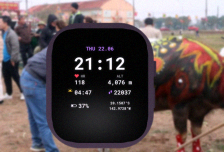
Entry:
h=21 m=12
